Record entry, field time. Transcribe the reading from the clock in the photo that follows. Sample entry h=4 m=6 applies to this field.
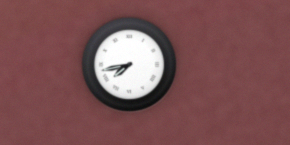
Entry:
h=7 m=43
